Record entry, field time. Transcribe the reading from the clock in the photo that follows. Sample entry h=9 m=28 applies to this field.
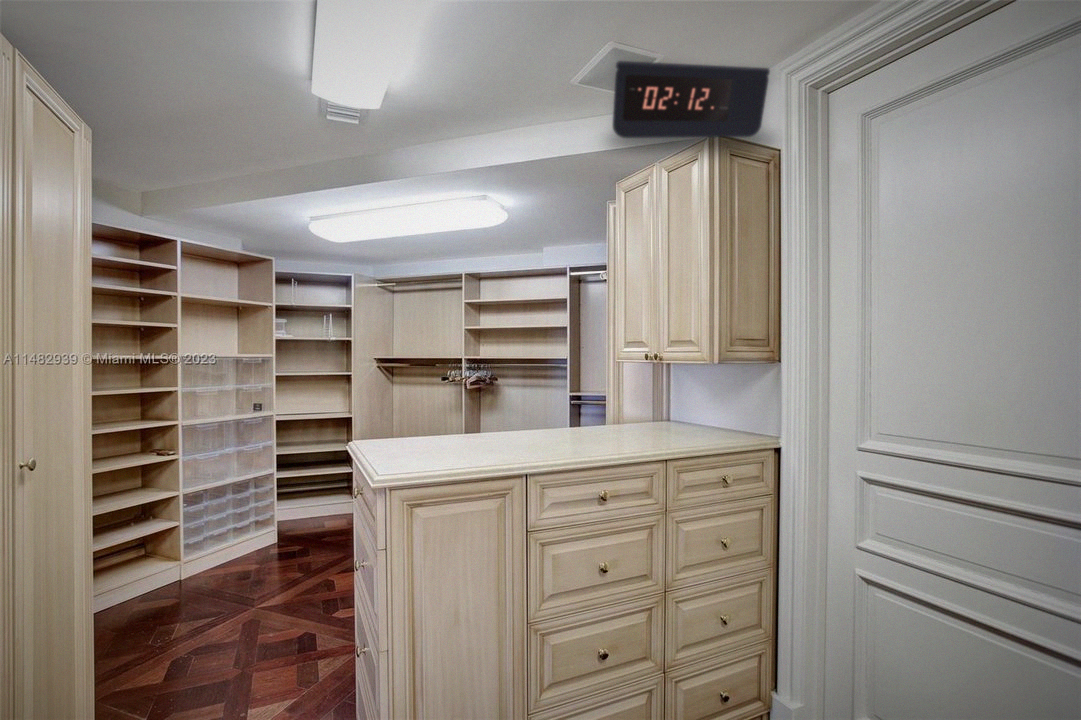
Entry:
h=2 m=12
